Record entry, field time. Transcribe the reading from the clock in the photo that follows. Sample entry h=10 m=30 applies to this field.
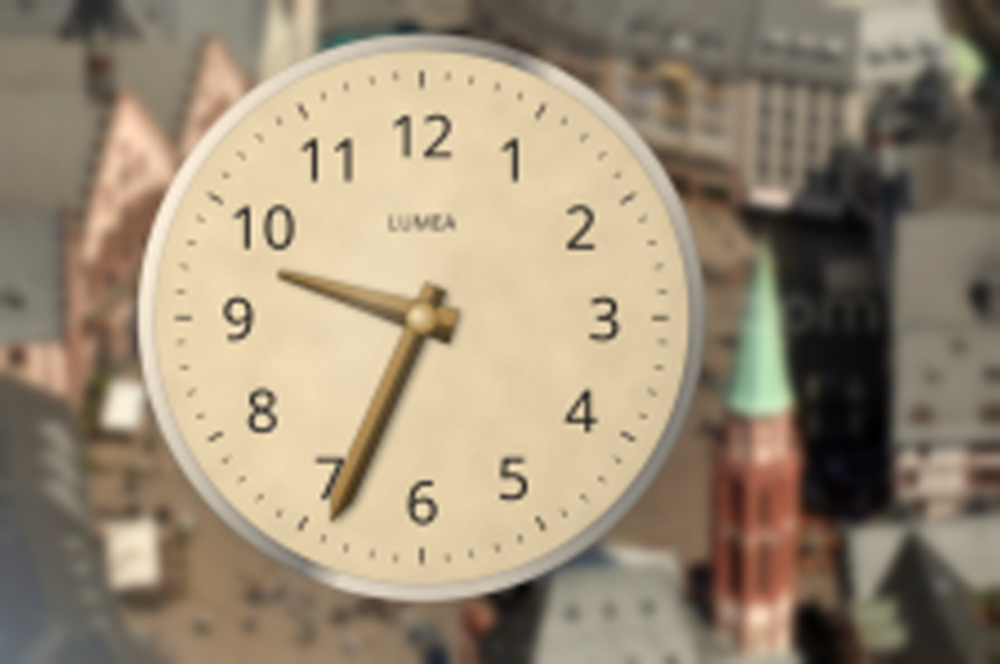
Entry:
h=9 m=34
